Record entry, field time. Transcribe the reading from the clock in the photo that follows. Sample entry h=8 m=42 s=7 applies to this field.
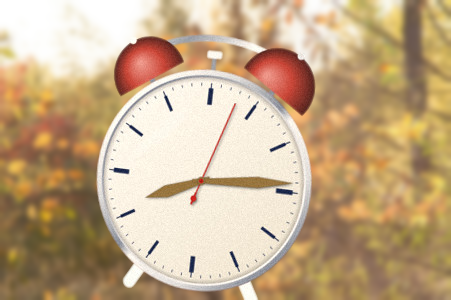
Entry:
h=8 m=14 s=3
